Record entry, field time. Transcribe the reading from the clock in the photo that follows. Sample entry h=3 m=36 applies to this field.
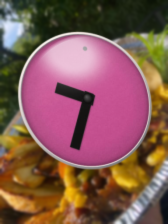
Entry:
h=9 m=33
